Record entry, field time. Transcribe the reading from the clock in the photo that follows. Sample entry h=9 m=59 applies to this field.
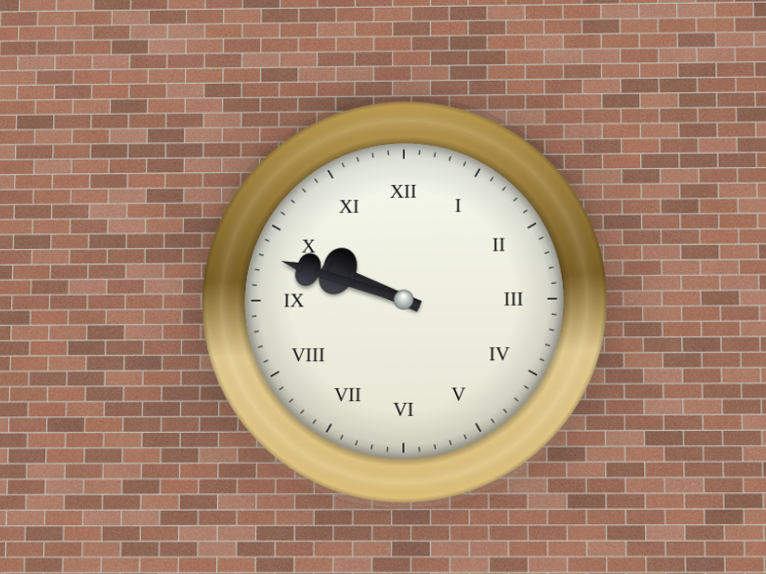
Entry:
h=9 m=48
